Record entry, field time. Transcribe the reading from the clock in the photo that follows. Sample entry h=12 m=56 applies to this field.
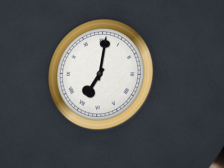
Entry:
h=7 m=1
